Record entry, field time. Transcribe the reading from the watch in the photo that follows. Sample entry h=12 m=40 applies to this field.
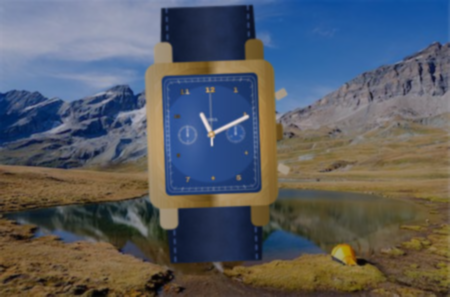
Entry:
h=11 m=11
